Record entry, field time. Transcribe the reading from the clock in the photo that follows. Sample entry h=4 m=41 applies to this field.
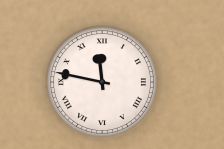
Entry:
h=11 m=47
